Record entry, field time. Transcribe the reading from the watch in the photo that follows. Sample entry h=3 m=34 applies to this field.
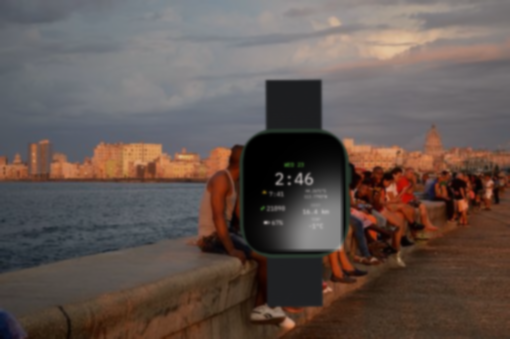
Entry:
h=2 m=46
